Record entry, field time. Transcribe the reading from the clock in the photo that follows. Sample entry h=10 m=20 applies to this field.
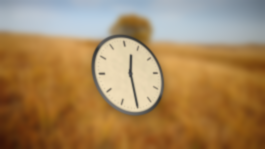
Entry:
h=12 m=30
